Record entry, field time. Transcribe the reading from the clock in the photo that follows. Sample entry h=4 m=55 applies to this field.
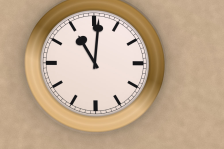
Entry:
h=11 m=1
